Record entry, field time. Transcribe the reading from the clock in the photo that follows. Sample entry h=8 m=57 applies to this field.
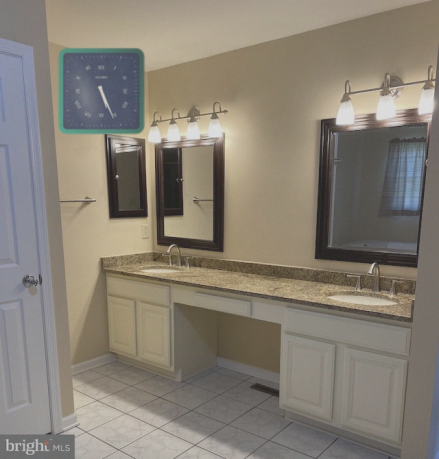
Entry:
h=5 m=26
